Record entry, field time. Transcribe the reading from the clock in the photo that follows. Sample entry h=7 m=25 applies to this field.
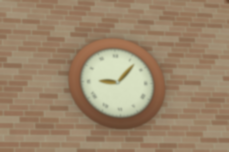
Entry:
h=9 m=7
